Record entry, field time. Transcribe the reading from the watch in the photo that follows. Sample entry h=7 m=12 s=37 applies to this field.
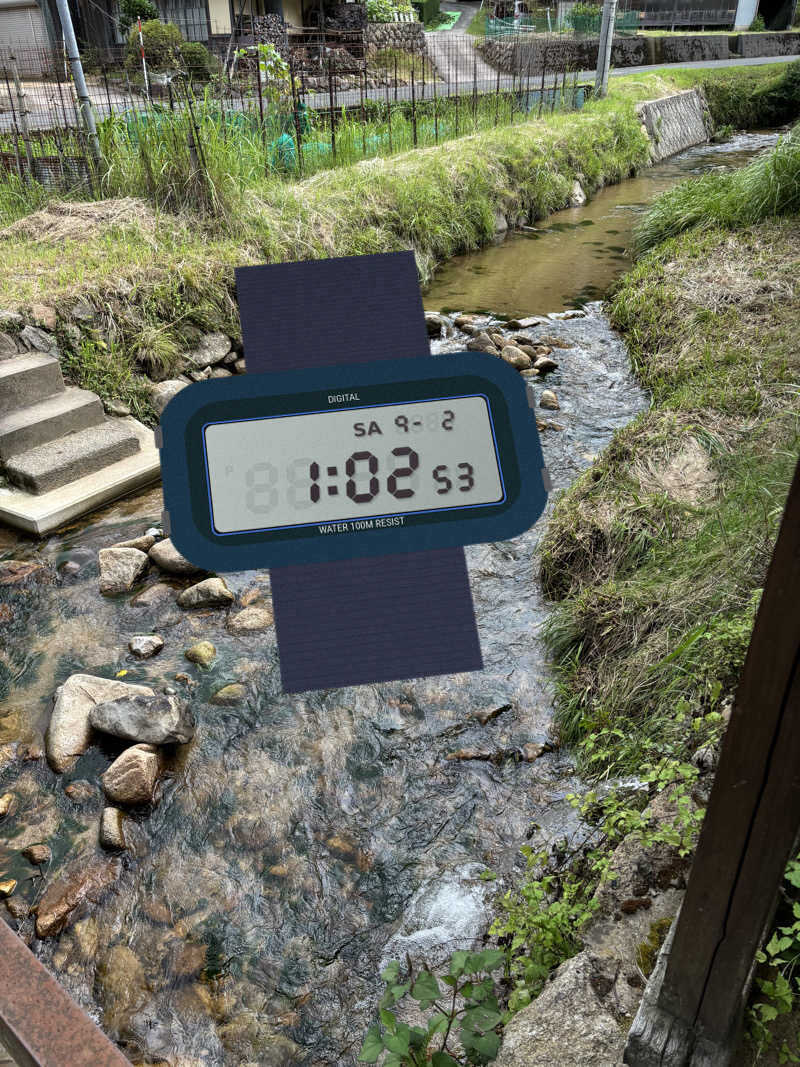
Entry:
h=1 m=2 s=53
